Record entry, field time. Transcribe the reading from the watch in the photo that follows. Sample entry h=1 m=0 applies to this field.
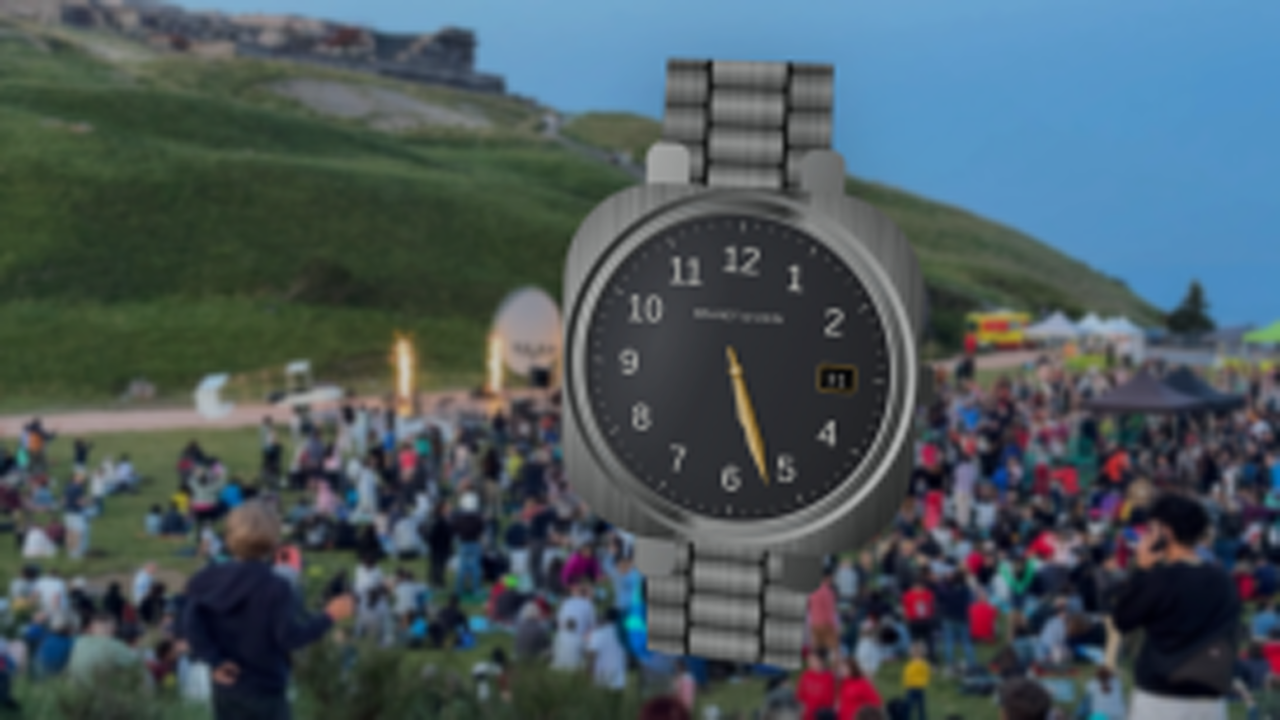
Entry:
h=5 m=27
